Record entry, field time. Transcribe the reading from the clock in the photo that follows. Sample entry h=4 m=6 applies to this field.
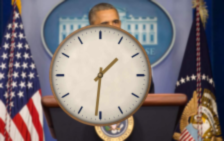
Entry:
h=1 m=31
